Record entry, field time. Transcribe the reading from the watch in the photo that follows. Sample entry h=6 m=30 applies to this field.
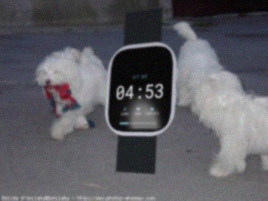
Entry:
h=4 m=53
